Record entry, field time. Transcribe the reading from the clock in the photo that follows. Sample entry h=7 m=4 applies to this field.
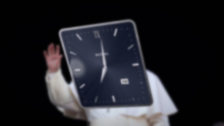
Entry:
h=7 m=1
